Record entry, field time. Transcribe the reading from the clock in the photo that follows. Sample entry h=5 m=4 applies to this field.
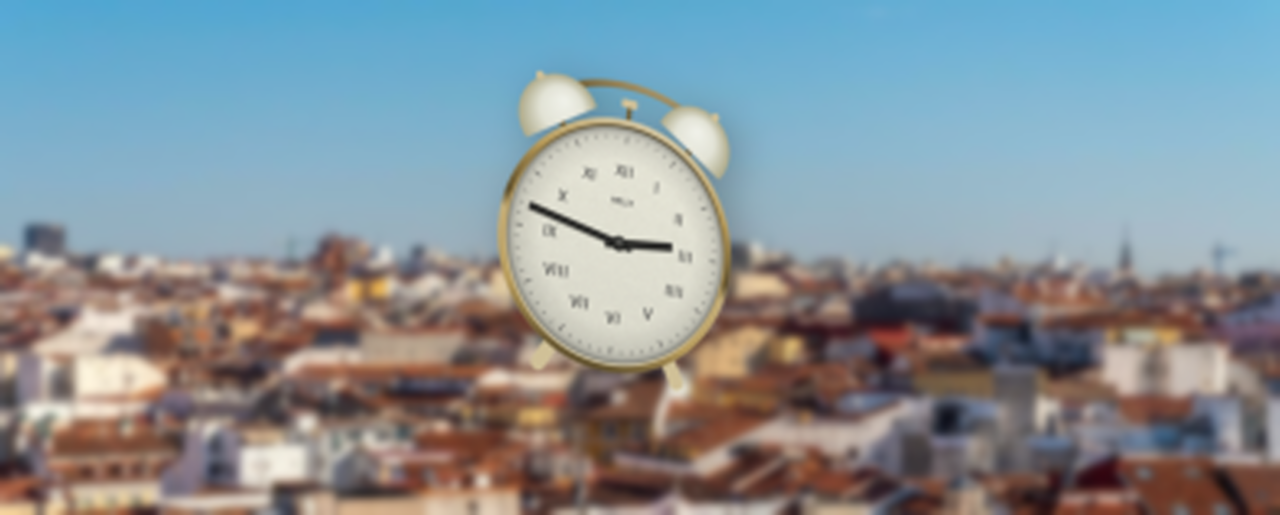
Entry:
h=2 m=47
